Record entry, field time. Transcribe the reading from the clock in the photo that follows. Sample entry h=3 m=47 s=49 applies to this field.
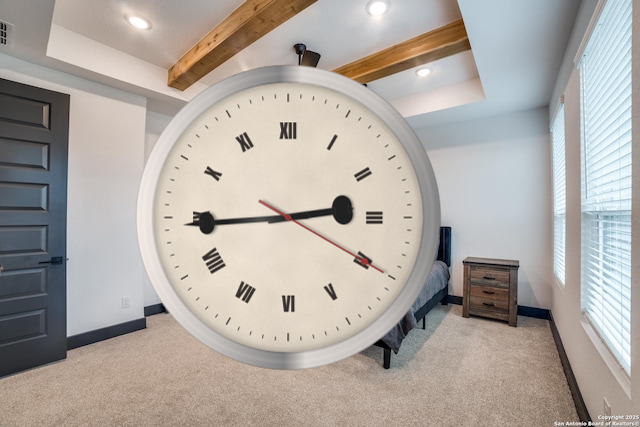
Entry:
h=2 m=44 s=20
